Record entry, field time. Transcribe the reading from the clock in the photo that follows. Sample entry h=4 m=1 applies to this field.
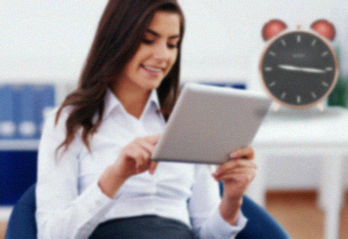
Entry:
h=9 m=16
